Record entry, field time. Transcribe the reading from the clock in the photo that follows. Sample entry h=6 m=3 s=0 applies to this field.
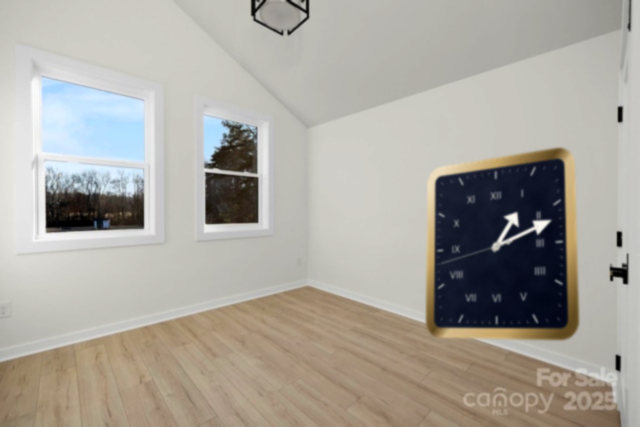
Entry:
h=1 m=11 s=43
